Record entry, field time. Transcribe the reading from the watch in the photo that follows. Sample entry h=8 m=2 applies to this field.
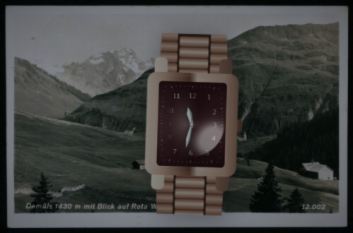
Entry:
h=11 m=32
